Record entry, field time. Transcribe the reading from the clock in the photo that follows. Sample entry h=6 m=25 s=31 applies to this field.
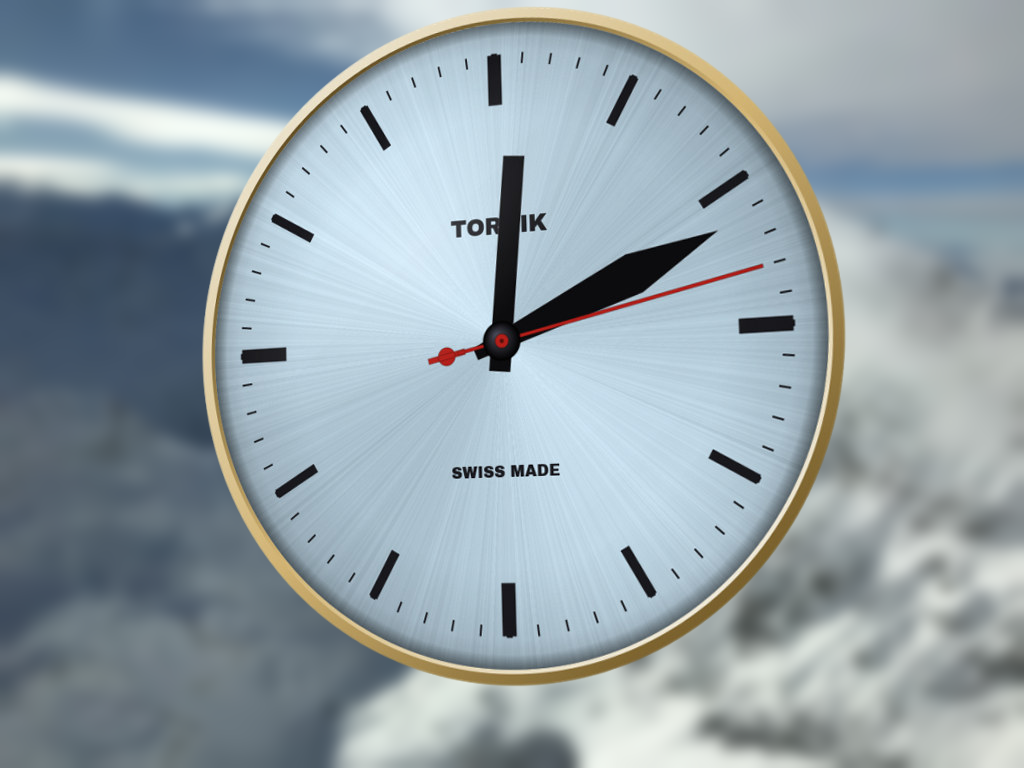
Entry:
h=12 m=11 s=13
